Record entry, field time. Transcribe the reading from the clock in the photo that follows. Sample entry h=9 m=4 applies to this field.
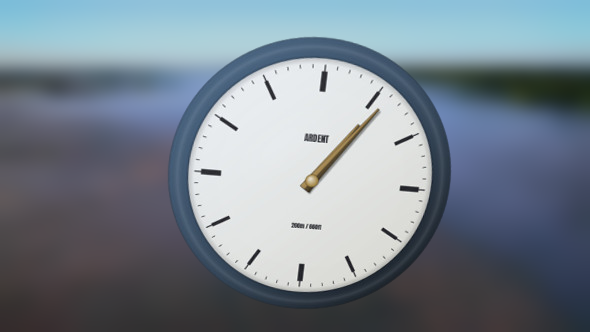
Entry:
h=1 m=6
